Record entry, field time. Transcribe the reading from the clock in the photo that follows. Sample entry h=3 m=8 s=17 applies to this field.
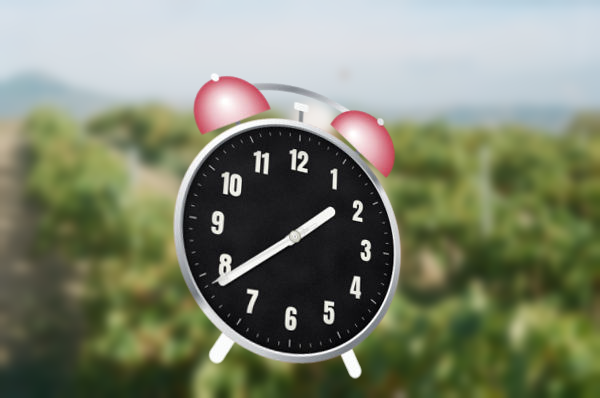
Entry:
h=1 m=38 s=39
